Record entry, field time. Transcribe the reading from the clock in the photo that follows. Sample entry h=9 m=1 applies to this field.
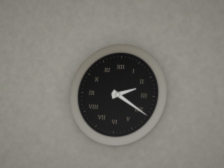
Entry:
h=2 m=20
